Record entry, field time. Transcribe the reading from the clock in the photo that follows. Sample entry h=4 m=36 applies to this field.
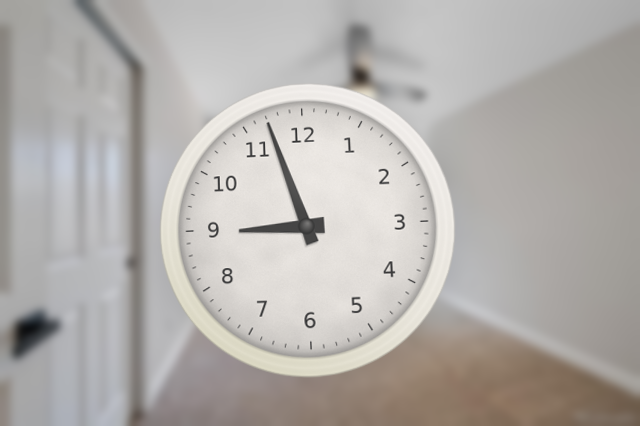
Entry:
h=8 m=57
